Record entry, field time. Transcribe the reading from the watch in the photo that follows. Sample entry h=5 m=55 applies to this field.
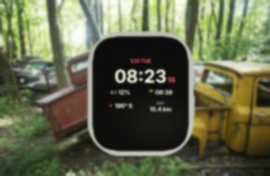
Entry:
h=8 m=23
